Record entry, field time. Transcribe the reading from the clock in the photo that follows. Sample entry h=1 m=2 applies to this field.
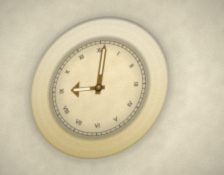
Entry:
h=9 m=1
